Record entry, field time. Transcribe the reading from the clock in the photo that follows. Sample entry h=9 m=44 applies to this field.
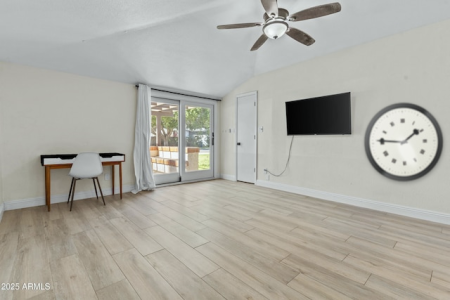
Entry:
h=1 m=46
